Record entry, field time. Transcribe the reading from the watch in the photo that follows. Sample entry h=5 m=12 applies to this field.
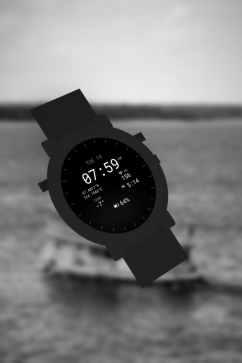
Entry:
h=7 m=59
